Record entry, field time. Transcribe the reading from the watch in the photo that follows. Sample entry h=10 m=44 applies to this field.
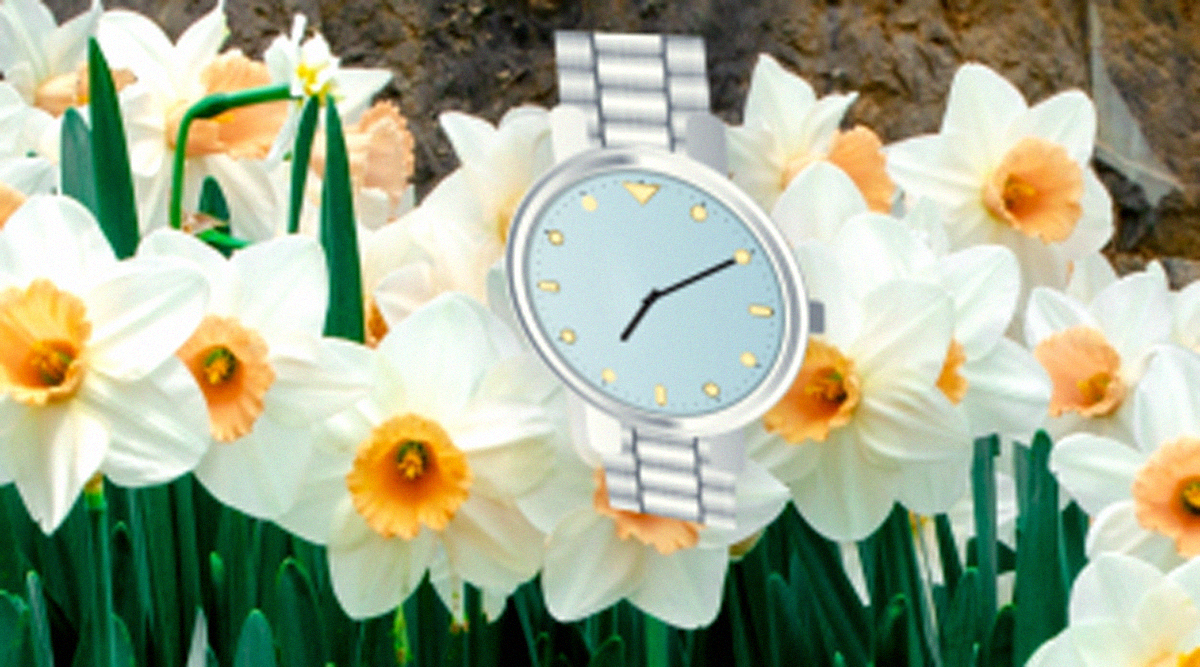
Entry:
h=7 m=10
